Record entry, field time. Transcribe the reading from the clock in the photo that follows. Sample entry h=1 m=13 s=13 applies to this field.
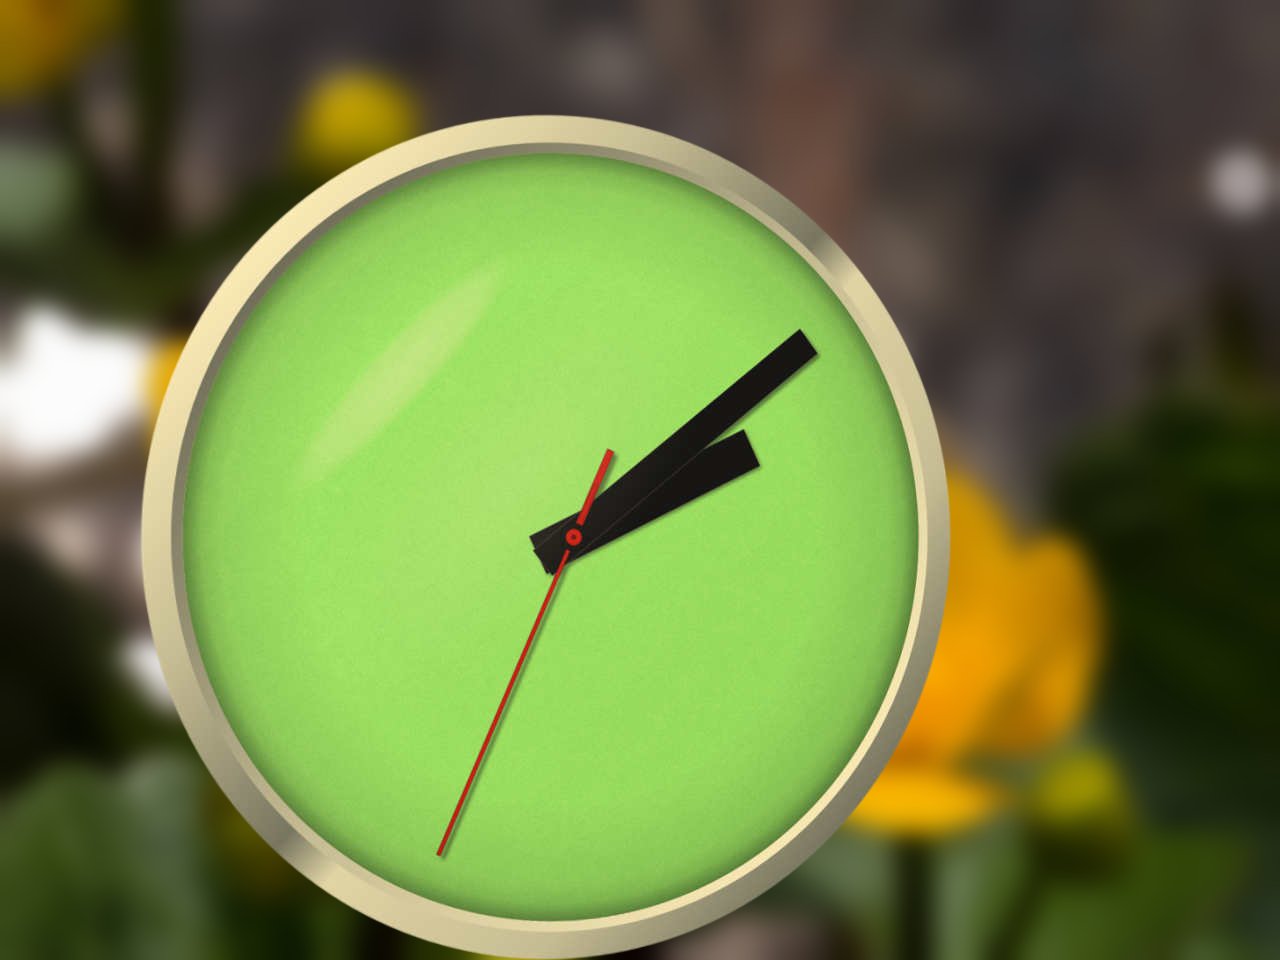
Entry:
h=2 m=8 s=34
